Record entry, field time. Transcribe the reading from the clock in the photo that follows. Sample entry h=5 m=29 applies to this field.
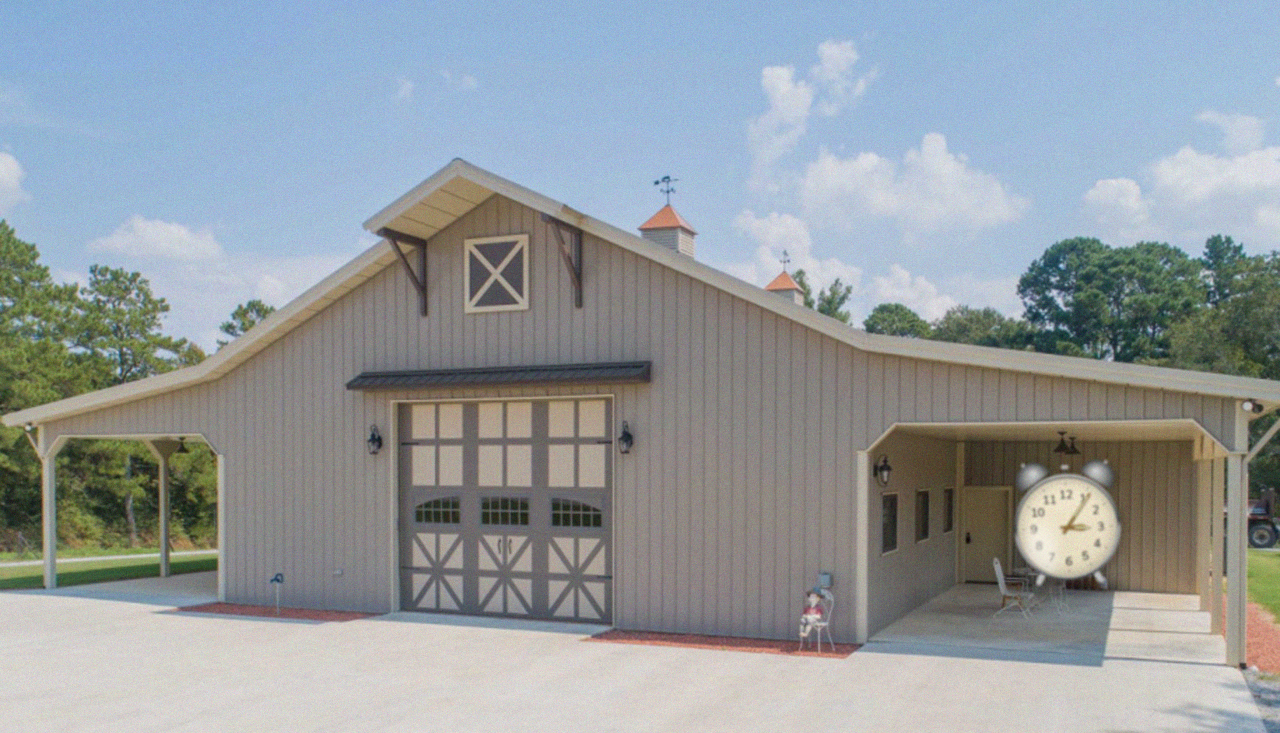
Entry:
h=3 m=6
